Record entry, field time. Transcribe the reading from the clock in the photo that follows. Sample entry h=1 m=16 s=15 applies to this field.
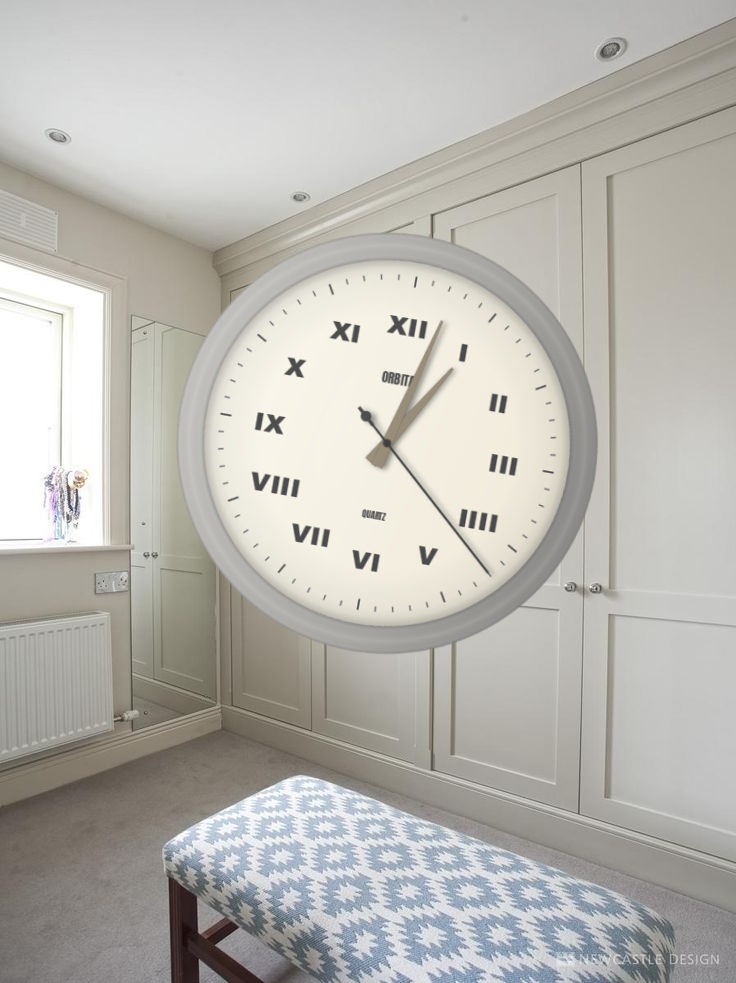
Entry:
h=1 m=2 s=22
